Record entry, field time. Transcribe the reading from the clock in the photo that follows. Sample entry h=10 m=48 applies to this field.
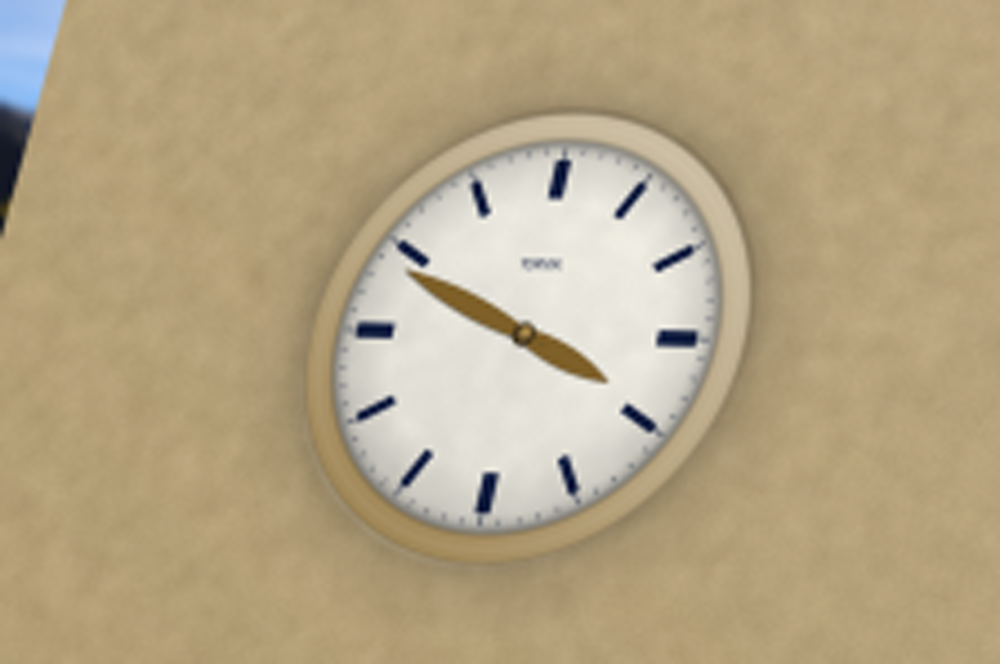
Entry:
h=3 m=49
